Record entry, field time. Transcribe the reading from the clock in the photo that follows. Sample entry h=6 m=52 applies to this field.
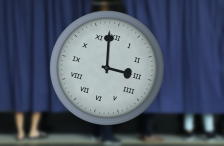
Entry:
h=2 m=58
